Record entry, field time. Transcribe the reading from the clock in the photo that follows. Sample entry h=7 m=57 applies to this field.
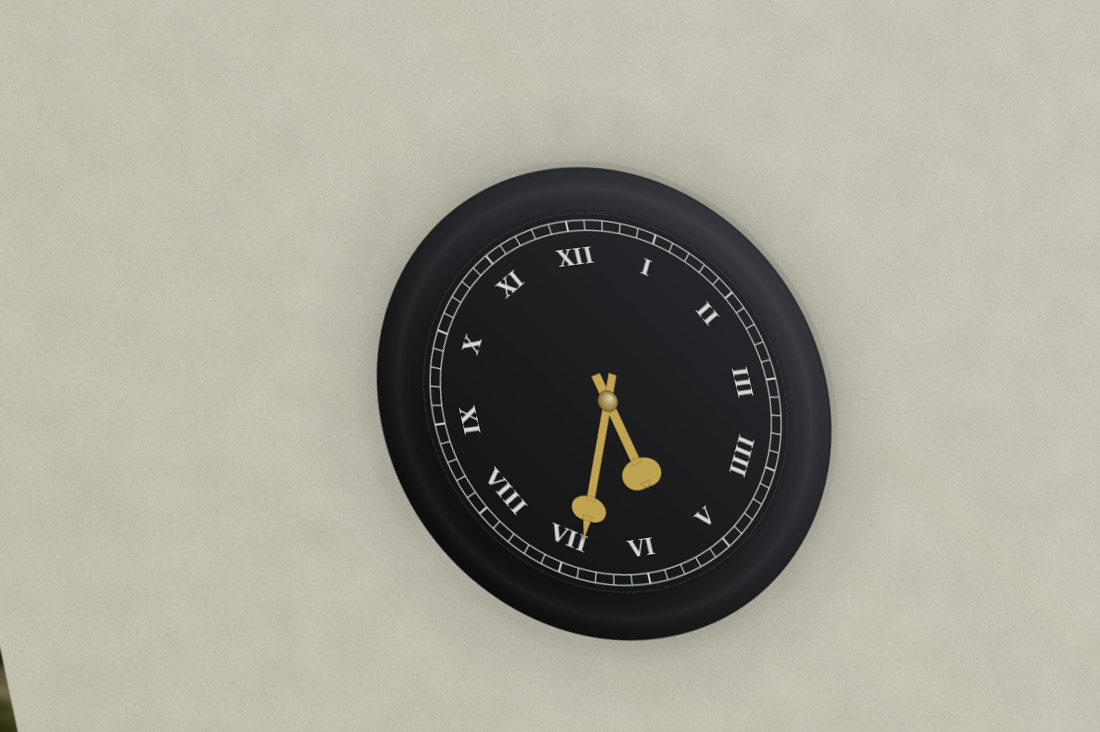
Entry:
h=5 m=34
